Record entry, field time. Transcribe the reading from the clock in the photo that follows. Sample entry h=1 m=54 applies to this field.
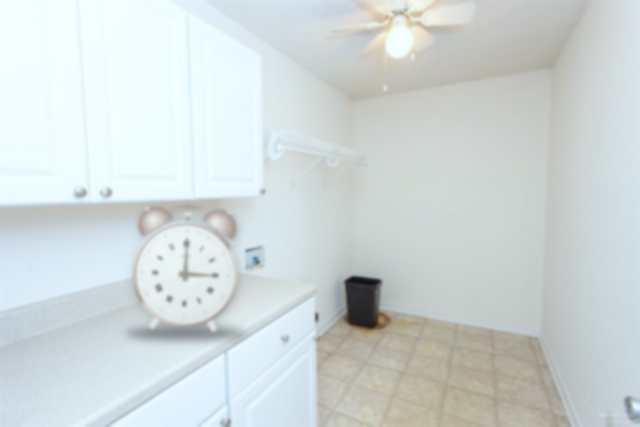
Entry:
h=3 m=0
